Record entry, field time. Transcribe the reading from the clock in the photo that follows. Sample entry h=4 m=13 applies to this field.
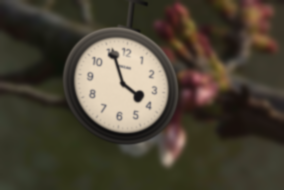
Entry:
h=3 m=56
